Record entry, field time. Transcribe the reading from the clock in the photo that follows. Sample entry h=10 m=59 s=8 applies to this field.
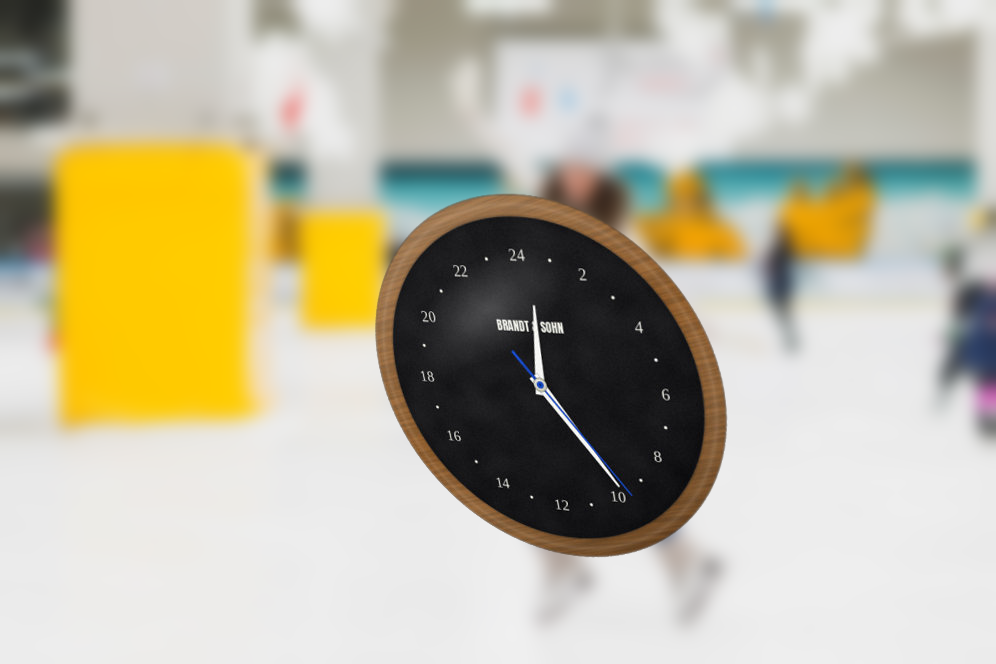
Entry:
h=0 m=24 s=24
